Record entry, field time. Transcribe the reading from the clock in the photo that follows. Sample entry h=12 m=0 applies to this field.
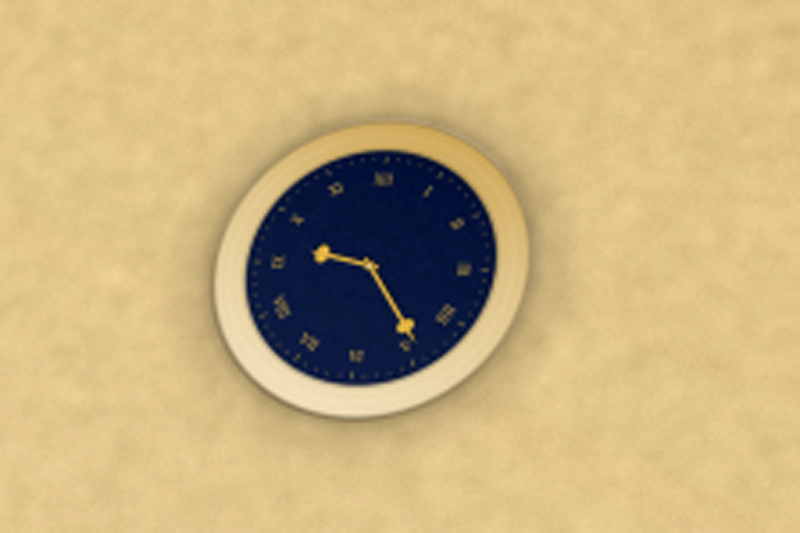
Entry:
h=9 m=24
